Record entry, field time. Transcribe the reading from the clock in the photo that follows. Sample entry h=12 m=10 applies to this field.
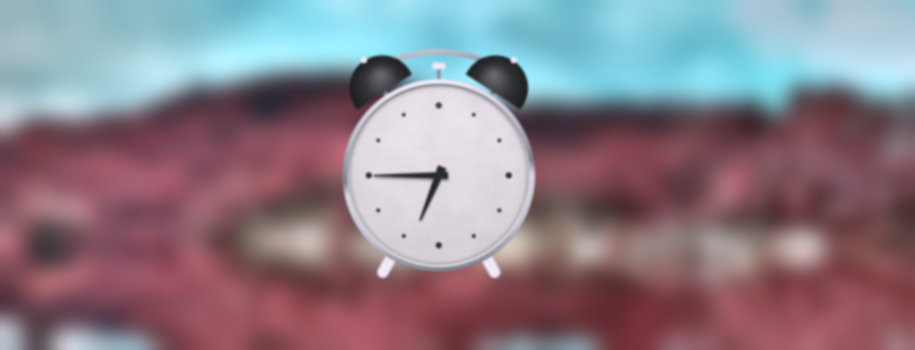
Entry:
h=6 m=45
